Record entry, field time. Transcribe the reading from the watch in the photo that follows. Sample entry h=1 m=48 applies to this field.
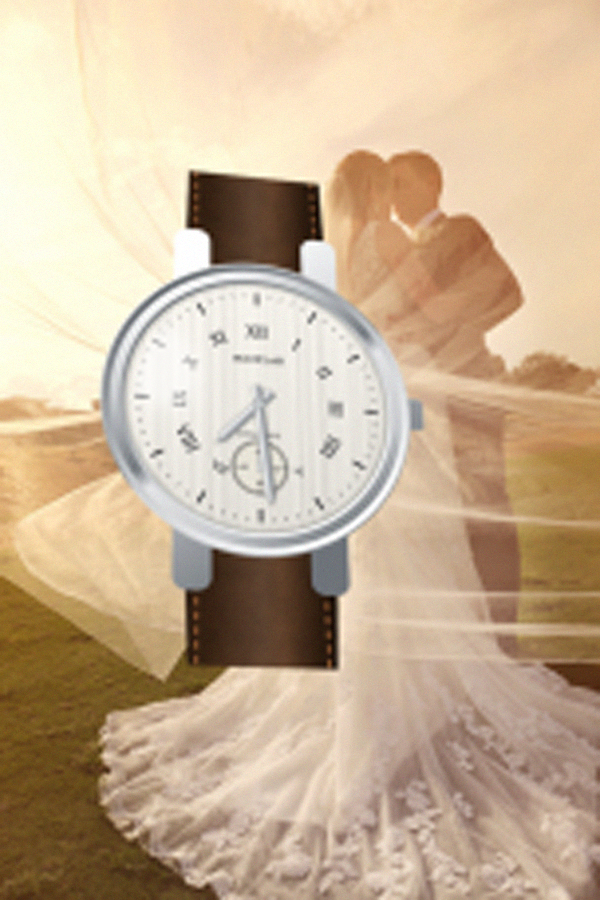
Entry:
h=7 m=29
